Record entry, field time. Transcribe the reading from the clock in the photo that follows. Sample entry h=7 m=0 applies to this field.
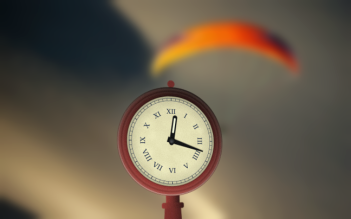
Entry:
h=12 m=18
